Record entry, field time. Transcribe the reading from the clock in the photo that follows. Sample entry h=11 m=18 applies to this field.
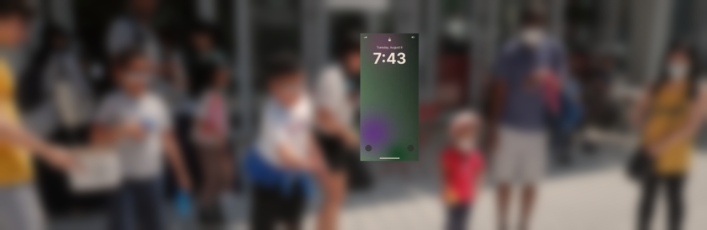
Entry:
h=7 m=43
